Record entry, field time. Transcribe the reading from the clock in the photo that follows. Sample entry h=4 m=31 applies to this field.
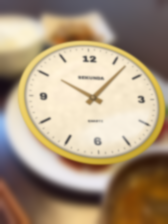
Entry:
h=10 m=7
